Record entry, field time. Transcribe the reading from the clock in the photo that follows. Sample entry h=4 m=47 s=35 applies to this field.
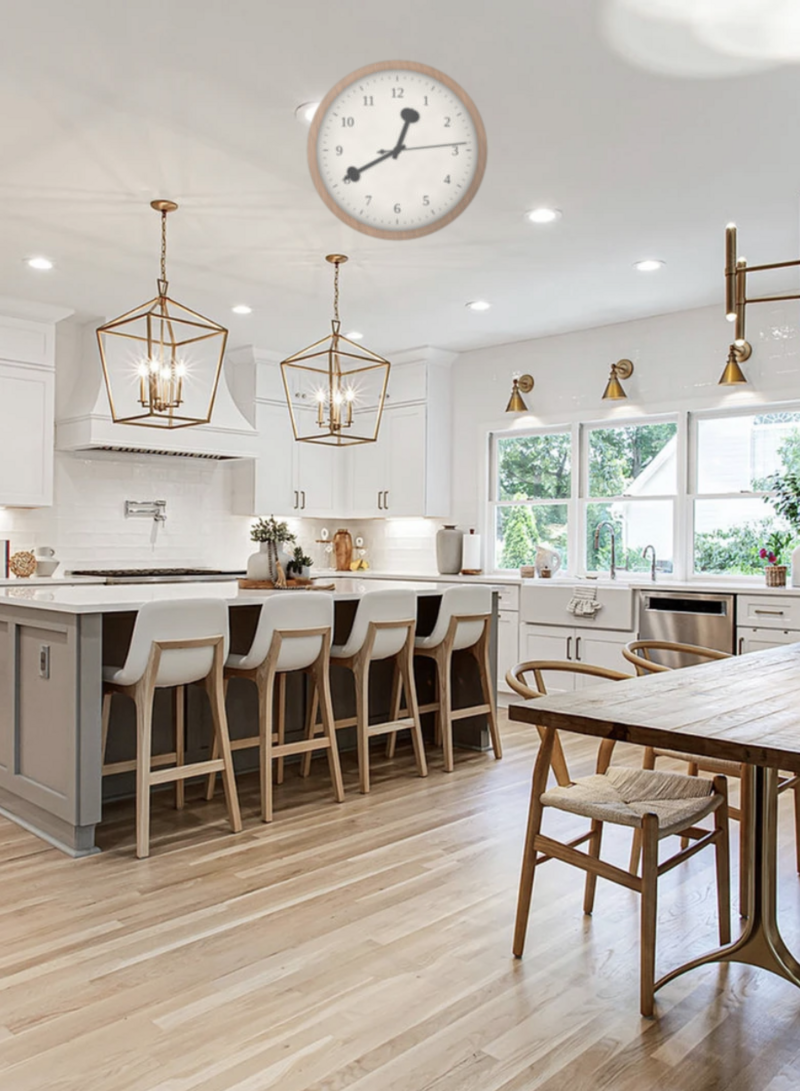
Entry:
h=12 m=40 s=14
